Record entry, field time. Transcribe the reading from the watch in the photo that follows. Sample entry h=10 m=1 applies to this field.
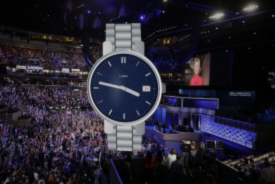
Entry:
h=3 m=47
